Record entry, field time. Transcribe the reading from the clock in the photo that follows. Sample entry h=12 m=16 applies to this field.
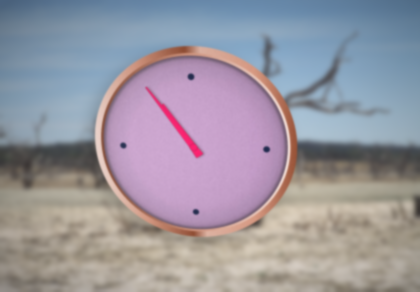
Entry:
h=10 m=54
